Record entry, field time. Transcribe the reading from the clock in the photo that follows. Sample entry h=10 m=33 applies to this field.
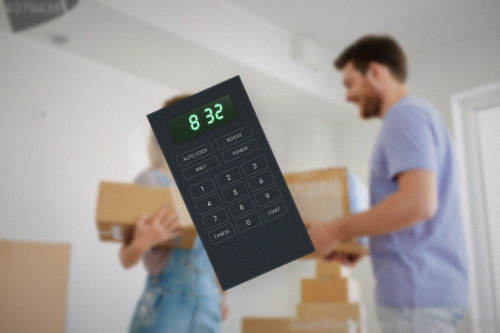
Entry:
h=8 m=32
